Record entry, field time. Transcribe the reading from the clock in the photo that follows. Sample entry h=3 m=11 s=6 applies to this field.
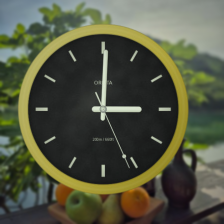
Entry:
h=3 m=0 s=26
